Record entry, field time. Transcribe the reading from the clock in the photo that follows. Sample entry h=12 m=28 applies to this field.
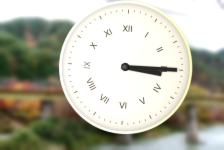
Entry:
h=3 m=15
